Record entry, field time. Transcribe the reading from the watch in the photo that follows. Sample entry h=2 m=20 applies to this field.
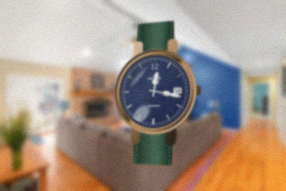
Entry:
h=12 m=17
